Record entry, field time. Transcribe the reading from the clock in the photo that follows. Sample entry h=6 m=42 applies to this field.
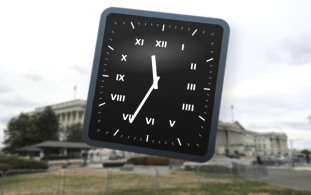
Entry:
h=11 m=34
